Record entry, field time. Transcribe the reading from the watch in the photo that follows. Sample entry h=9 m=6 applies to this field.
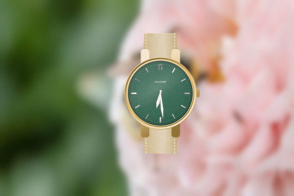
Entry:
h=6 m=29
